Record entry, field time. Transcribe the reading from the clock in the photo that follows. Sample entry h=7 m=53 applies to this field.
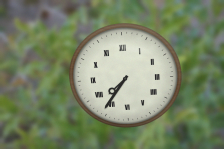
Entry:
h=7 m=36
